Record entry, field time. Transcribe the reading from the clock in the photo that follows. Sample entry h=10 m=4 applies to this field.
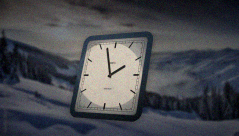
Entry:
h=1 m=57
